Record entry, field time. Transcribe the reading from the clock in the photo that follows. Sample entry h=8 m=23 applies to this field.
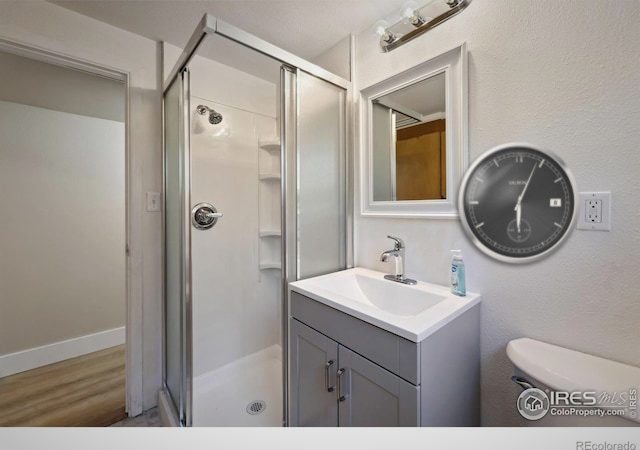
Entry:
h=6 m=4
